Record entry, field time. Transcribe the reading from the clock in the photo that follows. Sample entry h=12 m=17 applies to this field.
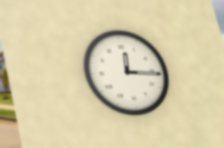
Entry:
h=12 m=16
